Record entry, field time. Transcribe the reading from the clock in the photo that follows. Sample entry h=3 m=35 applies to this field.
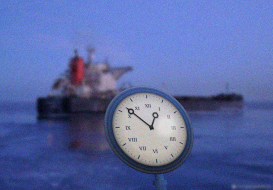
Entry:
h=12 m=52
